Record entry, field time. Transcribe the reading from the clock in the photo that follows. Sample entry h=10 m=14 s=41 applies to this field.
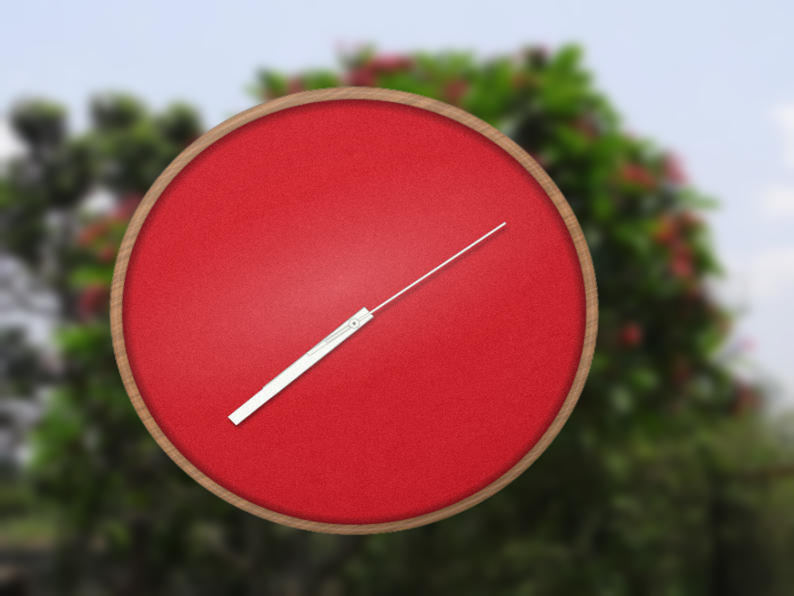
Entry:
h=7 m=38 s=9
